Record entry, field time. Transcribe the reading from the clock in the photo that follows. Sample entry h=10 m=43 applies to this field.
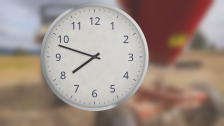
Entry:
h=7 m=48
